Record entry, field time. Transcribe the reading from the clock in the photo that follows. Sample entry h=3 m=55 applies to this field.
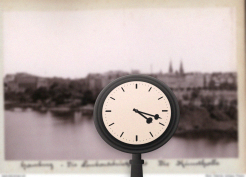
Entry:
h=4 m=18
